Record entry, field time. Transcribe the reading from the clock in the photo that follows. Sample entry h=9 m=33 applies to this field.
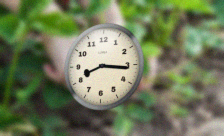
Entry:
h=8 m=16
